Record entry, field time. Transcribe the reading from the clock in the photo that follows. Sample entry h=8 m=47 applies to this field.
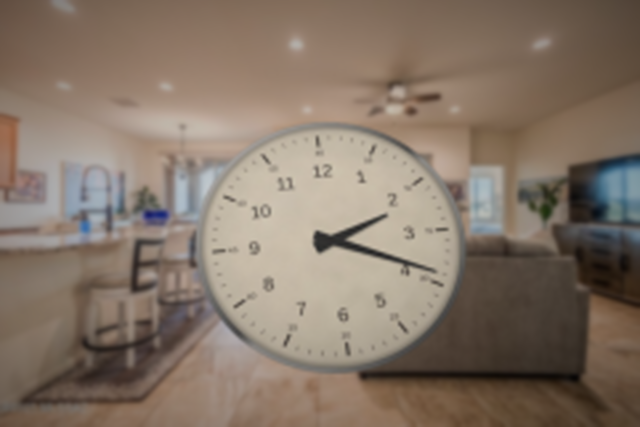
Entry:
h=2 m=19
